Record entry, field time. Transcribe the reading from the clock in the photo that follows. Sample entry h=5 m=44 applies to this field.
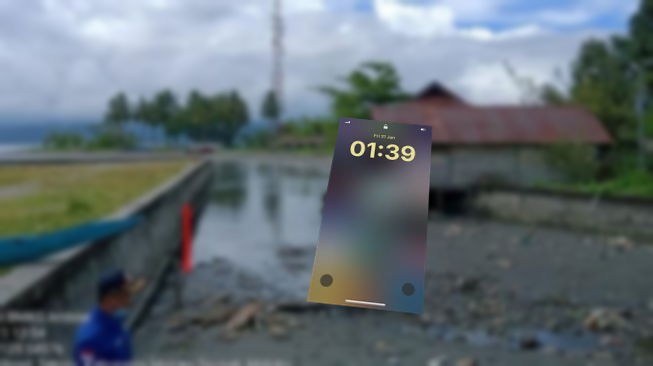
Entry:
h=1 m=39
